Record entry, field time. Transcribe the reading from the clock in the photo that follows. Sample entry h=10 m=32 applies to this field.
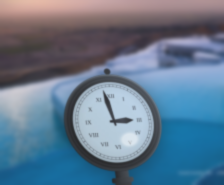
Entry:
h=2 m=58
